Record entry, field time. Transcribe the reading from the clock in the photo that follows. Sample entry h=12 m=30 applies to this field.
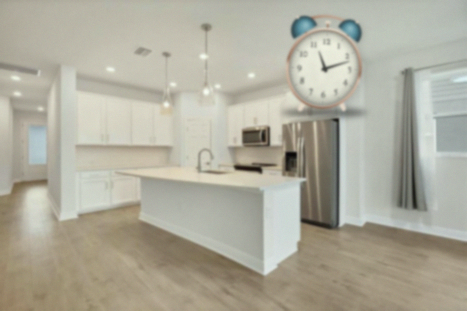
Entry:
h=11 m=12
